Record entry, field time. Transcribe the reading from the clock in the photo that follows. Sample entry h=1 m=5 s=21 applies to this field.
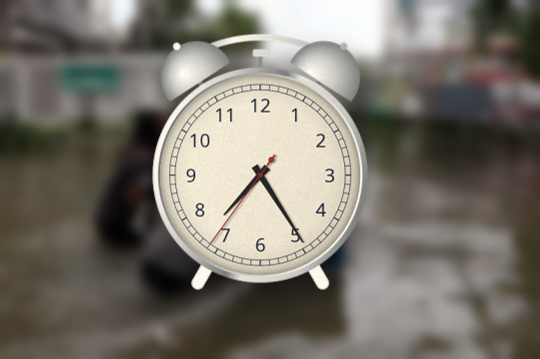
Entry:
h=7 m=24 s=36
